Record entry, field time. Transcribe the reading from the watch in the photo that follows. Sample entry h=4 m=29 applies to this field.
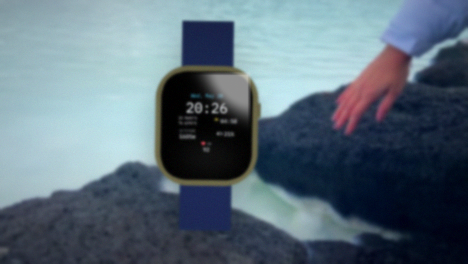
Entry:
h=20 m=26
